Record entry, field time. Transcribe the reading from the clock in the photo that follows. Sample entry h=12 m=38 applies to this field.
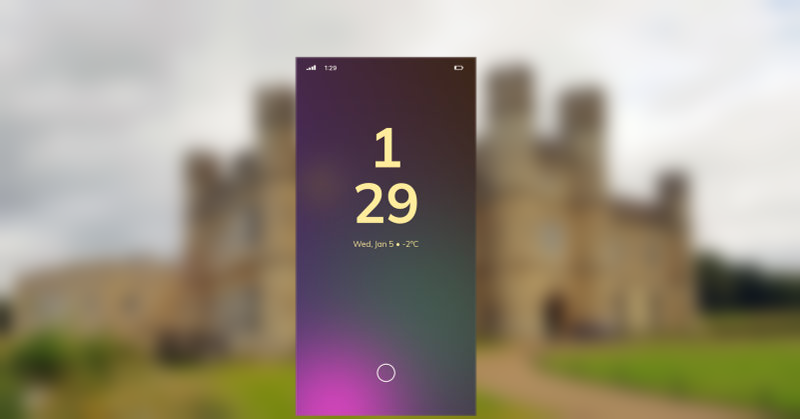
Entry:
h=1 m=29
